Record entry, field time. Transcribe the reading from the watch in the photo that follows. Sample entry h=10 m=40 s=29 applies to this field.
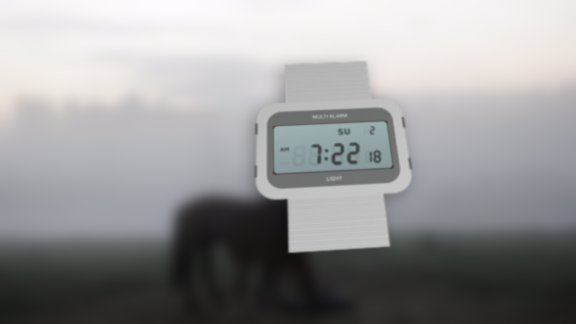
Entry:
h=7 m=22 s=18
